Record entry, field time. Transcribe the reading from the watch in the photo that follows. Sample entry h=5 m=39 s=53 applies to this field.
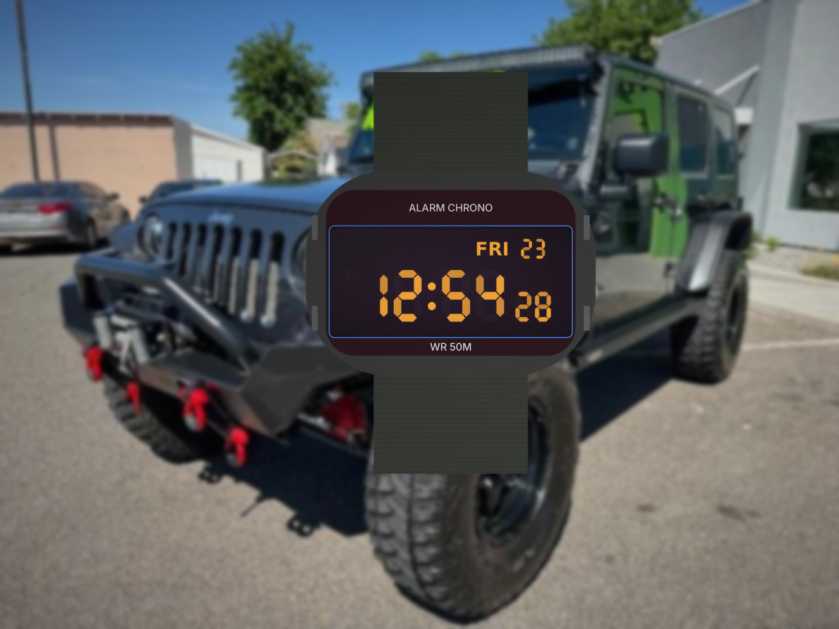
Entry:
h=12 m=54 s=28
